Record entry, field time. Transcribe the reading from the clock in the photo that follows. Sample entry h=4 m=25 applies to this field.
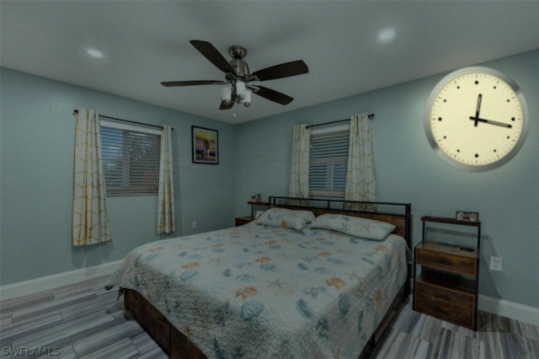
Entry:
h=12 m=17
